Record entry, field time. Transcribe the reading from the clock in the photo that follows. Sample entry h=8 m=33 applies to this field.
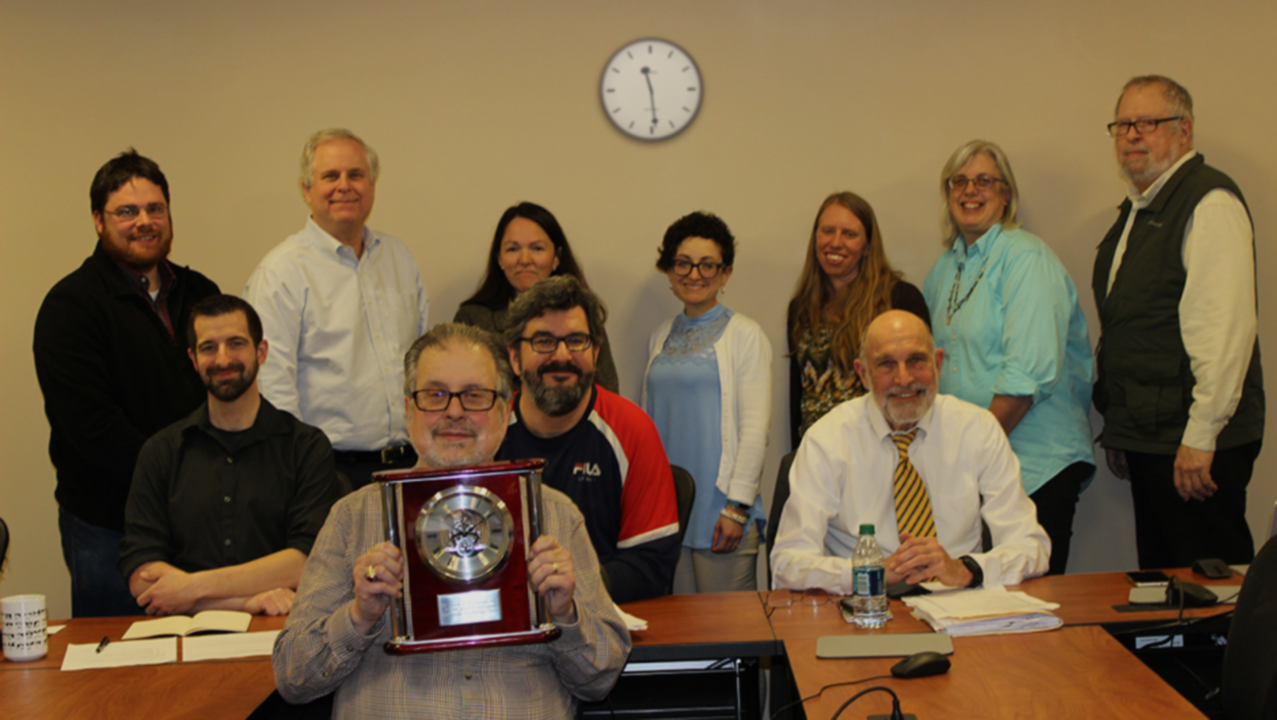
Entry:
h=11 m=29
